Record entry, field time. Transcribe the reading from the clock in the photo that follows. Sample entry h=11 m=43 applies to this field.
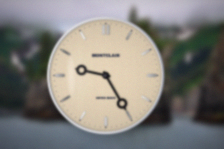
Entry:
h=9 m=25
